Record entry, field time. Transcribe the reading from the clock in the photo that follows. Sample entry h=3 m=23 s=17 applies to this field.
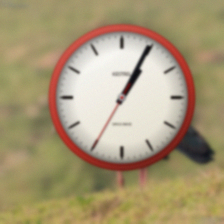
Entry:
h=1 m=4 s=35
